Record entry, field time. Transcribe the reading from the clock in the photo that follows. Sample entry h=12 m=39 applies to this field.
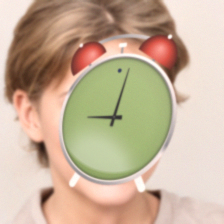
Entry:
h=9 m=2
